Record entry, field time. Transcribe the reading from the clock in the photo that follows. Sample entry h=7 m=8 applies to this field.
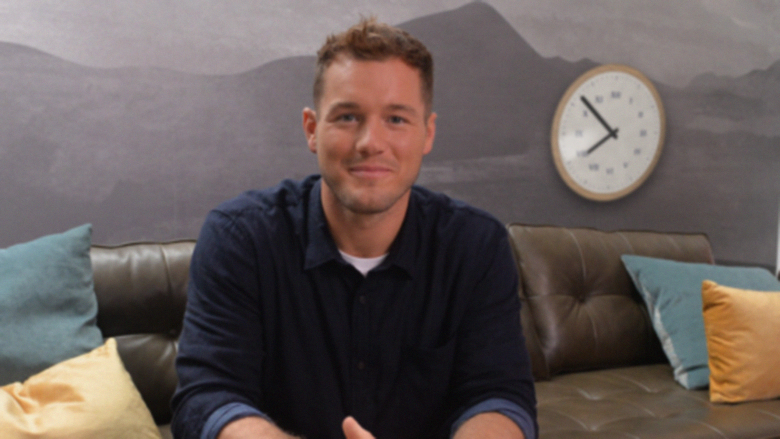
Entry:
h=7 m=52
